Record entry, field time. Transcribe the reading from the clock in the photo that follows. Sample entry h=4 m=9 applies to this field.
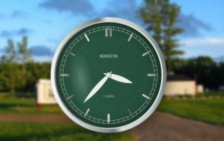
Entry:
h=3 m=37
